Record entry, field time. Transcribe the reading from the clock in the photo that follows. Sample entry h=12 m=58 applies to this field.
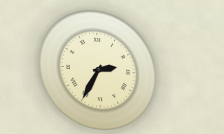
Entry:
h=2 m=35
